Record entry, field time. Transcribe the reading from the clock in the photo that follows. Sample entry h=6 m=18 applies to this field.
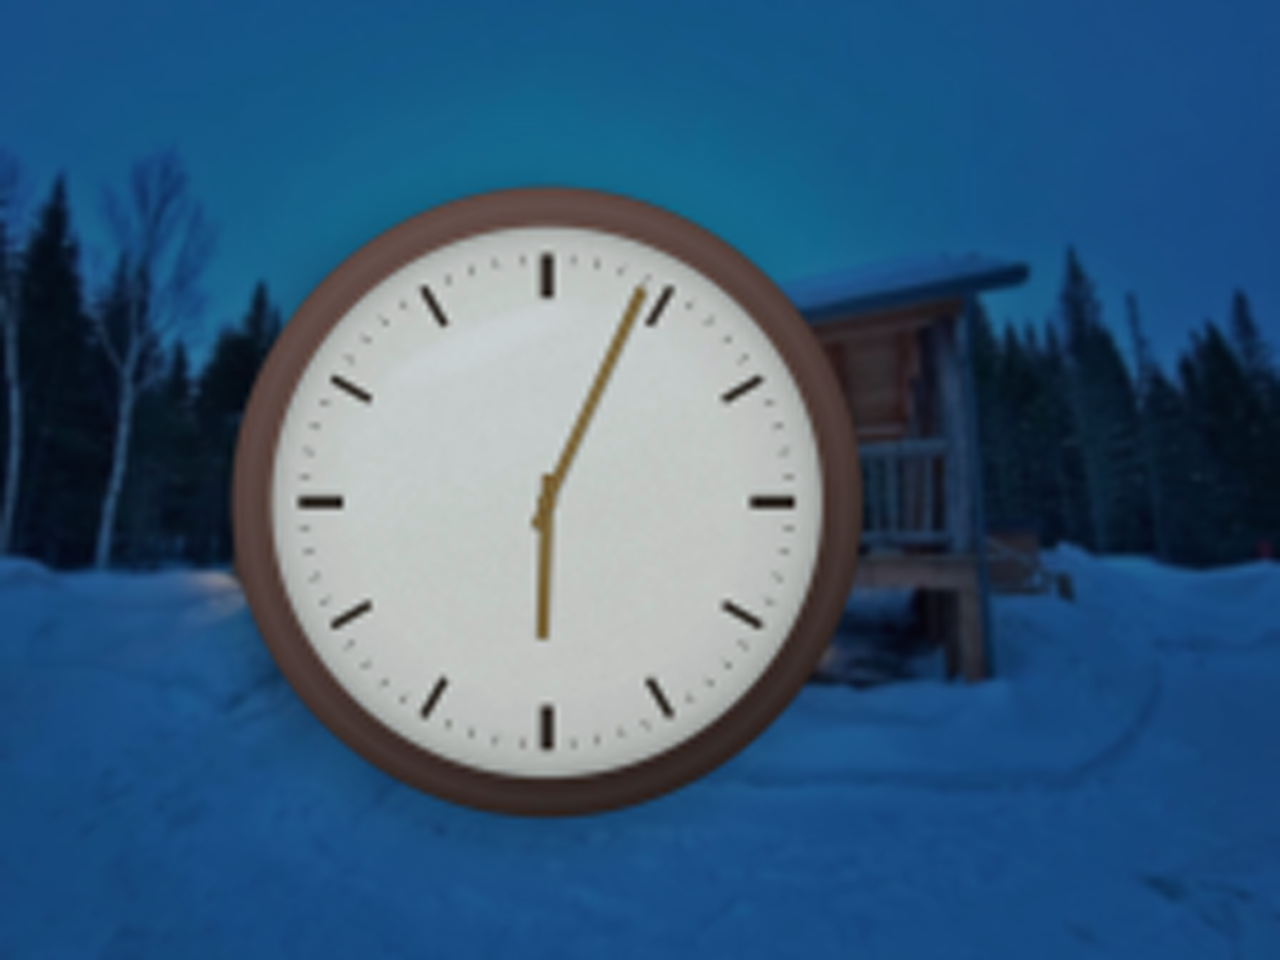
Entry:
h=6 m=4
